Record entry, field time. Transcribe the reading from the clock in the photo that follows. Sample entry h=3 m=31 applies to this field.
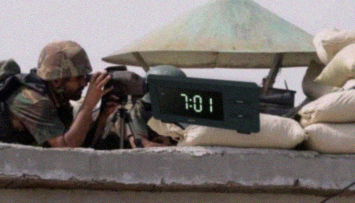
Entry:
h=7 m=1
